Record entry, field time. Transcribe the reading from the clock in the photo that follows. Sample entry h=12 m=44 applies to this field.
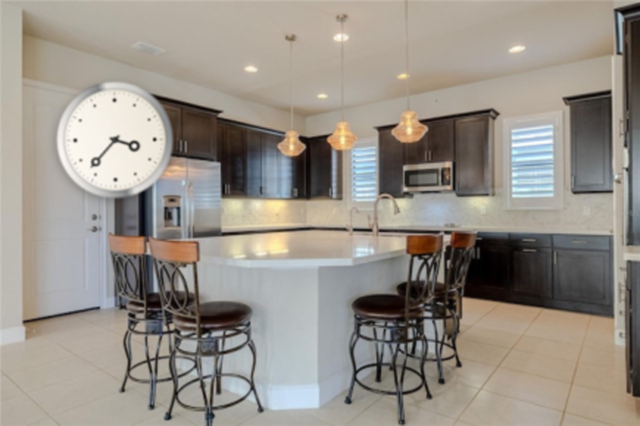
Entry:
h=3 m=37
